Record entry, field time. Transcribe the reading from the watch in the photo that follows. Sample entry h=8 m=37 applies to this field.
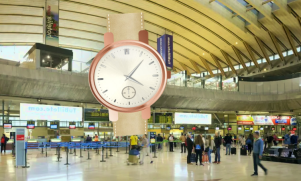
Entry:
h=4 m=7
